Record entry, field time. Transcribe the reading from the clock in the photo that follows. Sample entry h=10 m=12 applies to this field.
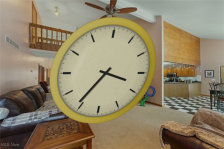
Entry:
h=3 m=36
